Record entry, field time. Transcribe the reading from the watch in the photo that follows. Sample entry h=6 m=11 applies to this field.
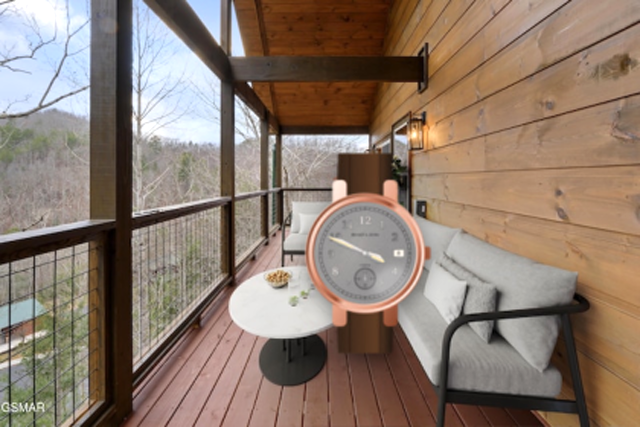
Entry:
h=3 m=49
